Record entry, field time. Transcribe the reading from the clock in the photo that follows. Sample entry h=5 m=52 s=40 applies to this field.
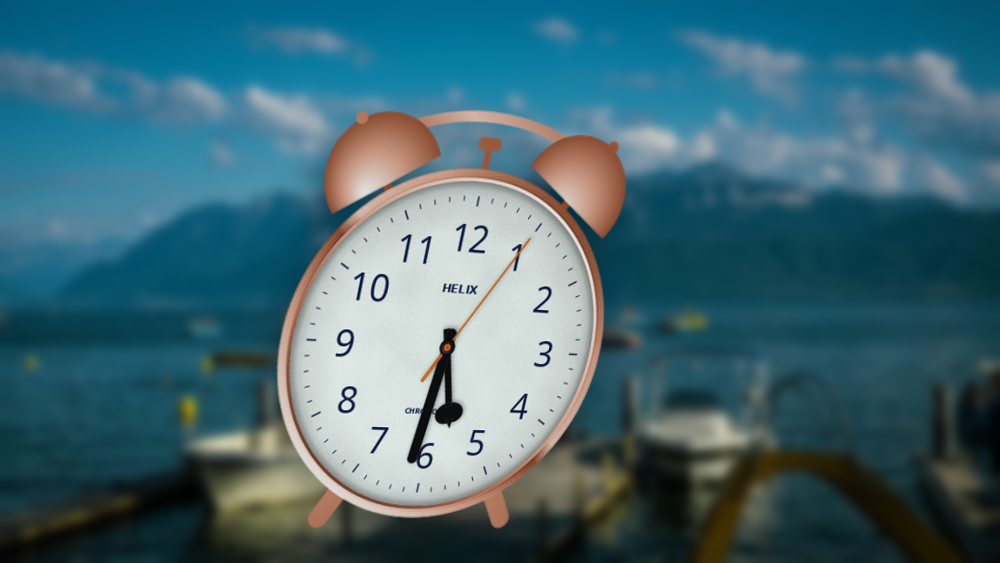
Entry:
h=5 m=31 s=5
